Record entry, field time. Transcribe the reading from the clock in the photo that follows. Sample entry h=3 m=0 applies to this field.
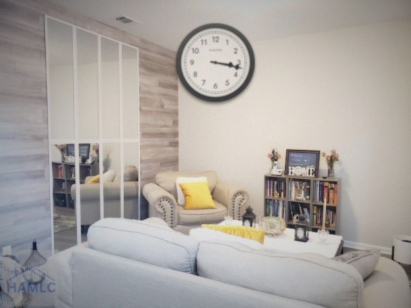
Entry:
h=3 m=17
